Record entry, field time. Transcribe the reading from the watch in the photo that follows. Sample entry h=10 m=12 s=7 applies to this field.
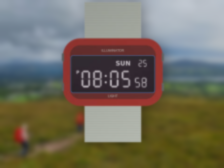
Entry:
h=8 m=5 s=58
